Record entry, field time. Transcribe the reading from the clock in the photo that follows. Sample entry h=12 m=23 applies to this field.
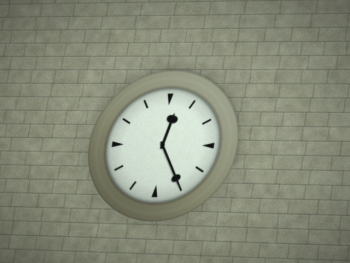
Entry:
h=12 m=25
